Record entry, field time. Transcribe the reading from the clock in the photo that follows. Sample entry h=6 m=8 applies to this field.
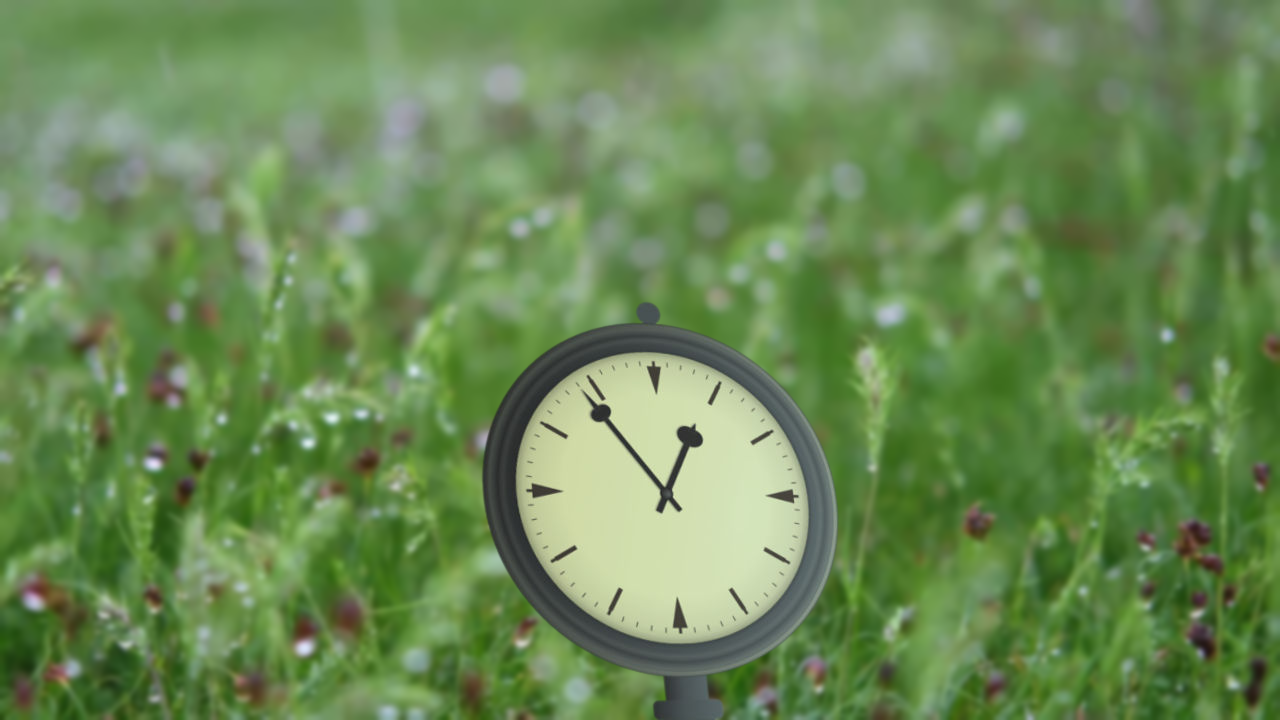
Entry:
h=12 m=54
